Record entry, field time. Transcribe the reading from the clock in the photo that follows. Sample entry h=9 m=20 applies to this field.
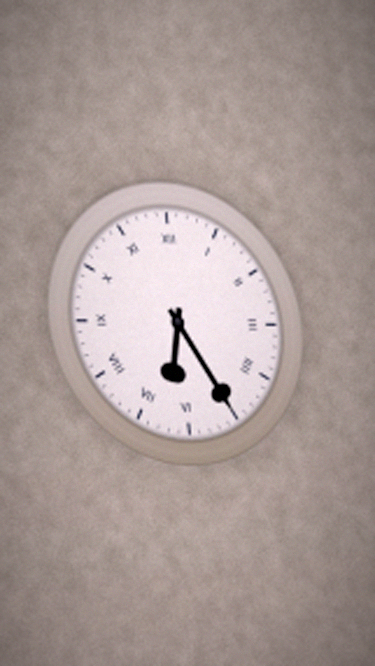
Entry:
h=6 m=25
